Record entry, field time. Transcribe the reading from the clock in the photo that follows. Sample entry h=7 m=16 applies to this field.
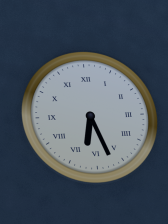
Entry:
h=6 m=27
